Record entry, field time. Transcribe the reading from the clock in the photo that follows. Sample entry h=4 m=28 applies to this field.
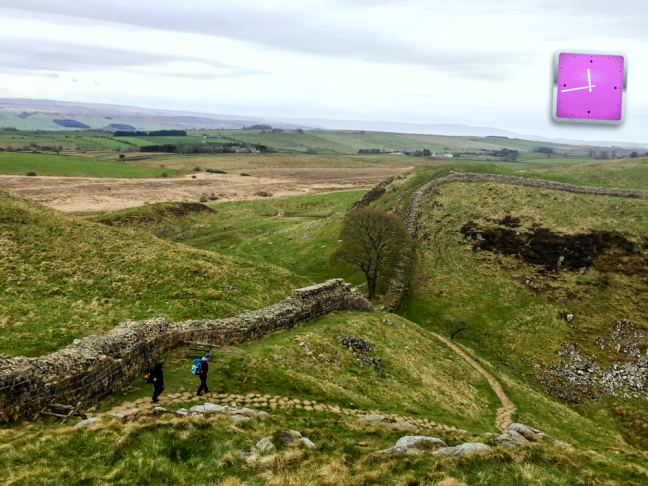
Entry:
h=11 m=43
